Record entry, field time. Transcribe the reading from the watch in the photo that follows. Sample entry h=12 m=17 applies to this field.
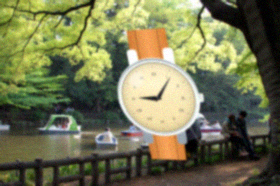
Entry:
h=9 m=6
